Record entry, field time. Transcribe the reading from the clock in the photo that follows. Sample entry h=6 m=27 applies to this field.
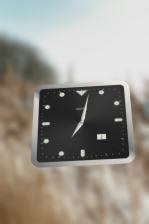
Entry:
h=7 m=2
